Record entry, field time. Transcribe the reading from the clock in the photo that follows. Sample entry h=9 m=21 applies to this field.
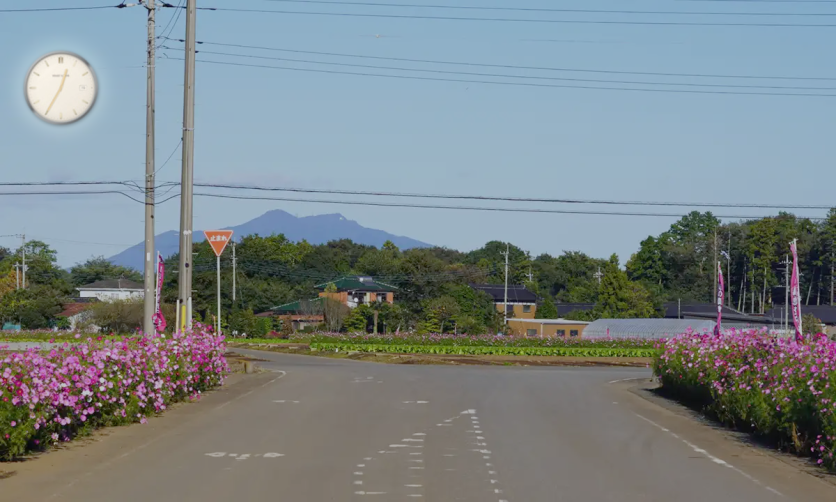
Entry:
h=12 m=35
